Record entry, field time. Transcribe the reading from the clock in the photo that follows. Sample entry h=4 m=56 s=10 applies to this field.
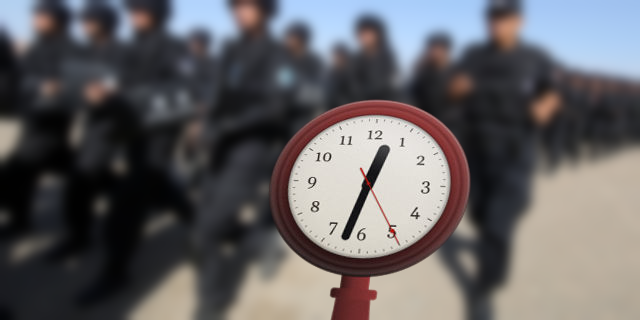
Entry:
h=12 m=32 s=25
